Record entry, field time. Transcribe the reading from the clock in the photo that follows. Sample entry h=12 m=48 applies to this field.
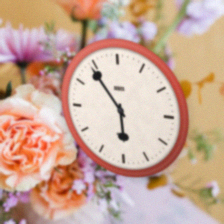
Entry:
h=5 m=54
